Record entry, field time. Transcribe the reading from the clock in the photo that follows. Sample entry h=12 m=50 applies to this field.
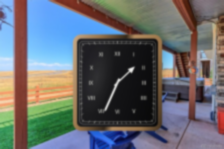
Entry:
h=1 m=34
